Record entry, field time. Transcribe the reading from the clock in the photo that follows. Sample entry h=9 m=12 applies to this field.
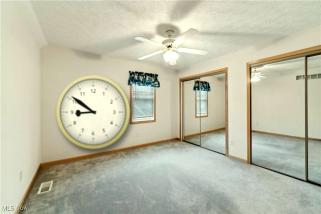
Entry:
h=8 m=51
